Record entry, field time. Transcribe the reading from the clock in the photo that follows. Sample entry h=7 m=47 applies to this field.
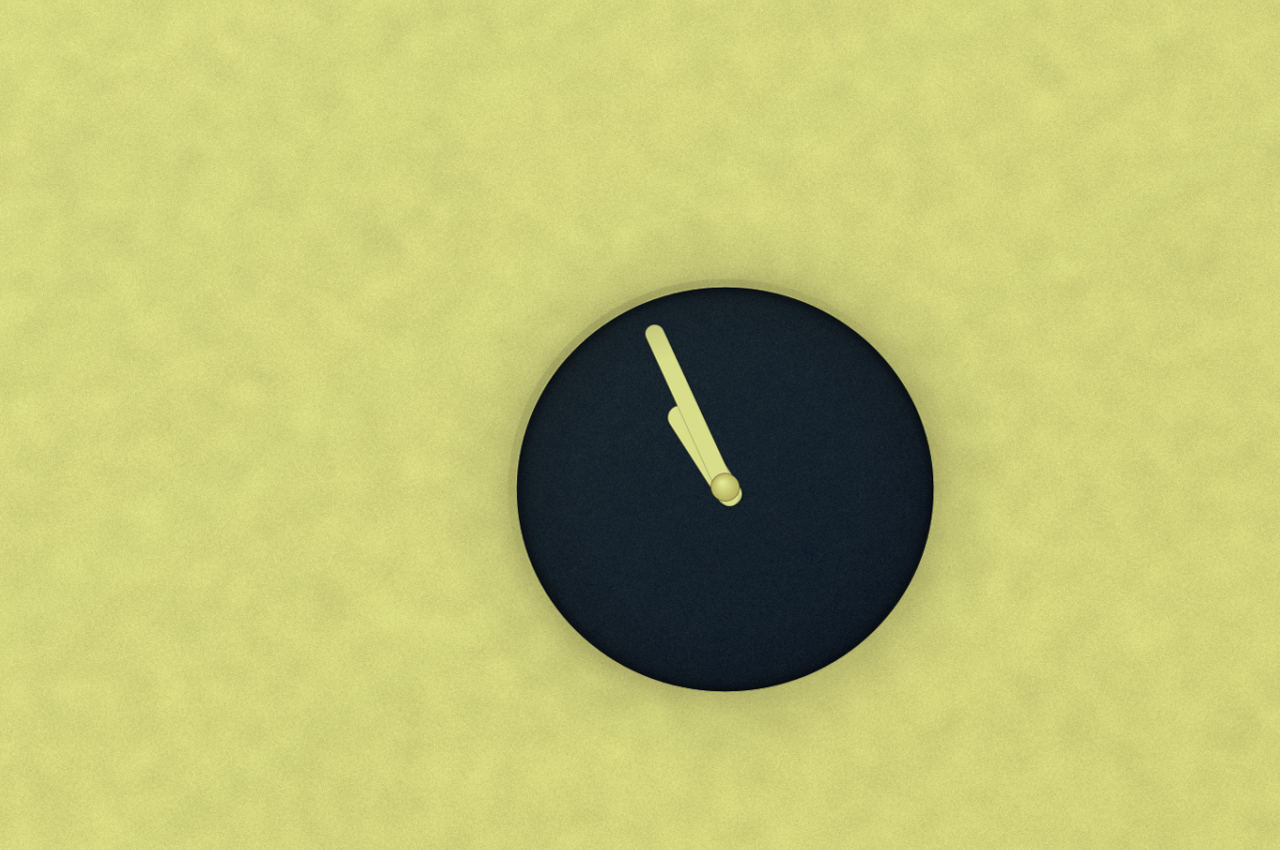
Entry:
h=10 m=56
